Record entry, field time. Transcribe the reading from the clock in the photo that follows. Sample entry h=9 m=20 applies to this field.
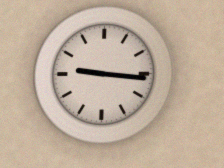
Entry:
h=9 m=16
